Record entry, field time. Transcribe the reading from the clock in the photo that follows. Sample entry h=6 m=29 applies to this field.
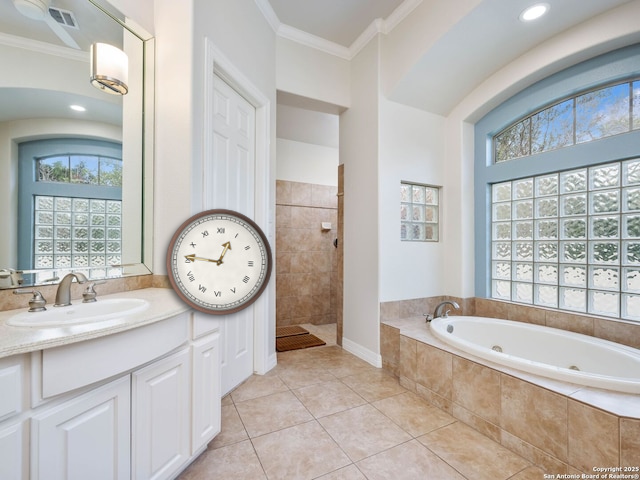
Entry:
h=12 m=46
